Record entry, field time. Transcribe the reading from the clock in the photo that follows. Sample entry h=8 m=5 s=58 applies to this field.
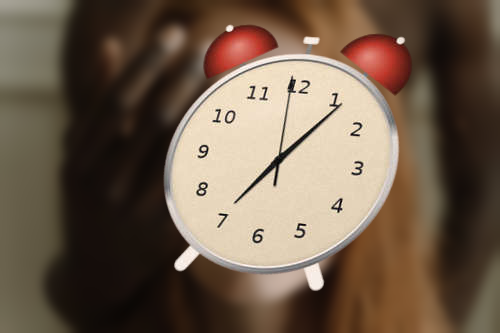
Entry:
h=7 m=5 s=59
